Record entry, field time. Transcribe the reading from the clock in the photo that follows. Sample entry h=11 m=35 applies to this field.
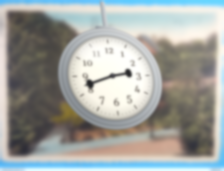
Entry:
h=2 m=42
